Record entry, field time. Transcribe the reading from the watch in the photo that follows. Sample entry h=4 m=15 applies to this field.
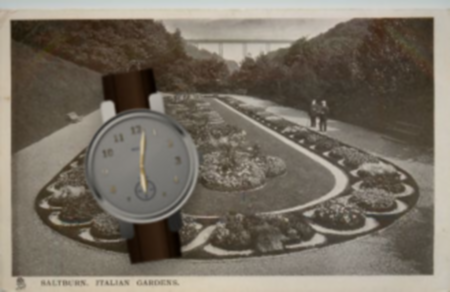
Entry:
h=6 m=2
